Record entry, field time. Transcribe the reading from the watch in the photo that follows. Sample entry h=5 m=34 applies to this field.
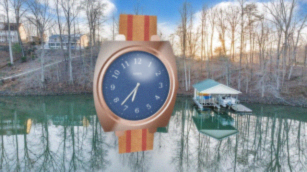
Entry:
h=6 m=37
